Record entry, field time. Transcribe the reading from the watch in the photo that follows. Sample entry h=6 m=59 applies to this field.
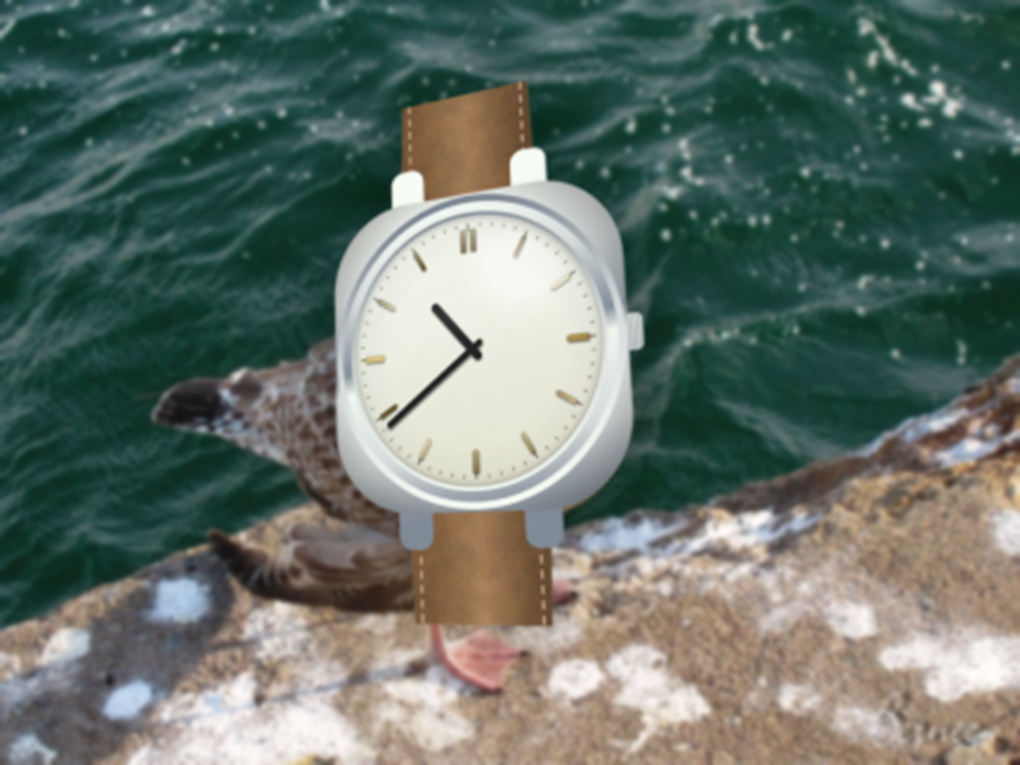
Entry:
h=10 m=39
